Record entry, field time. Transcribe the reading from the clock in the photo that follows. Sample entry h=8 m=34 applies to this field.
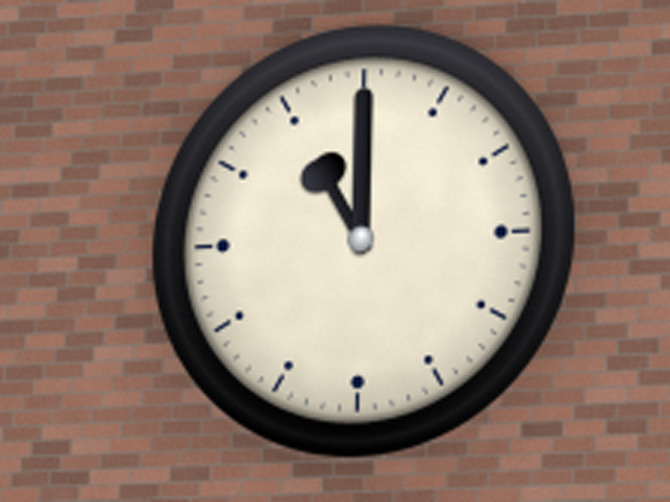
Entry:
h=11 m=0
